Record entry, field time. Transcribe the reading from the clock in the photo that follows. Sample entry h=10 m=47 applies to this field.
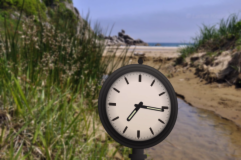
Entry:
h=7 m=16
